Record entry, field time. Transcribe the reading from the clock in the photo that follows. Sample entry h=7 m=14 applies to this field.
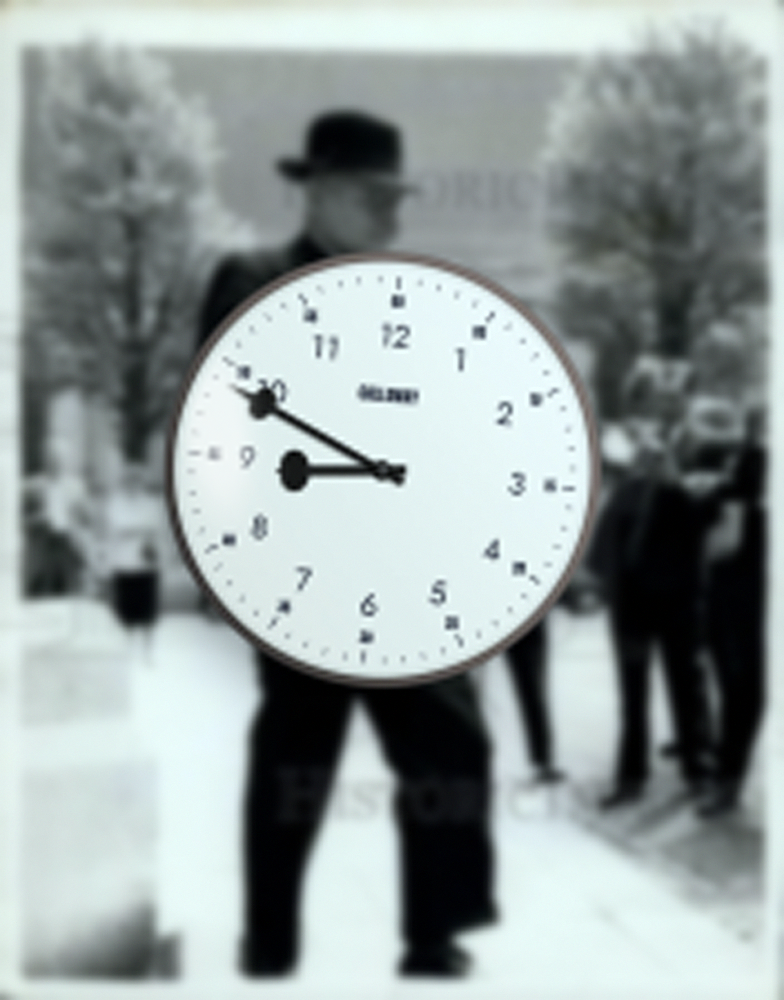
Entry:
h=8 m=49
